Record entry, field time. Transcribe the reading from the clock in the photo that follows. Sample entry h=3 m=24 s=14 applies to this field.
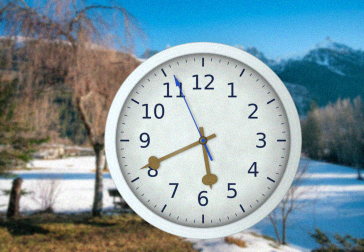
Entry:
h=5 m=40 s=56
